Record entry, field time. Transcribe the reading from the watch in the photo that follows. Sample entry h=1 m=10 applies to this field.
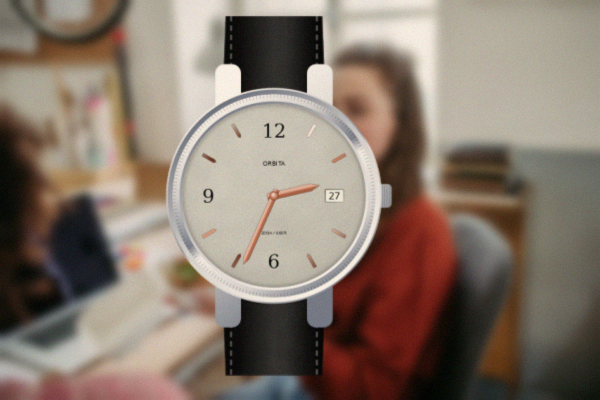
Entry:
h=2 m=34
